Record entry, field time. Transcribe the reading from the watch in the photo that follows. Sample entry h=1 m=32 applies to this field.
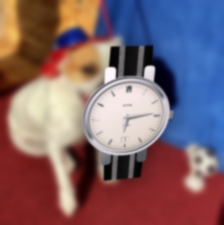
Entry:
h=6 m=14
